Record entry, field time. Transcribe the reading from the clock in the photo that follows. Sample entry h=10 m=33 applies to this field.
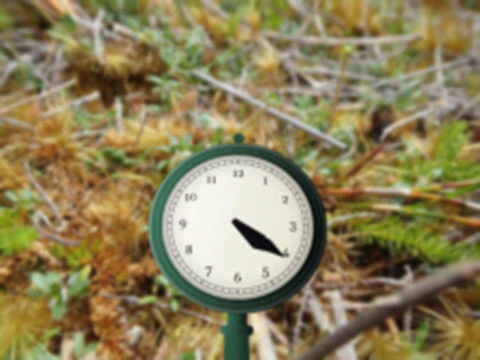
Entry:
h=4 m=21
